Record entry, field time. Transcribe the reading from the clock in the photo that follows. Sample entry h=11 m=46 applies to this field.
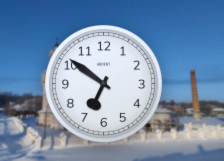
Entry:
h=6 m=51
